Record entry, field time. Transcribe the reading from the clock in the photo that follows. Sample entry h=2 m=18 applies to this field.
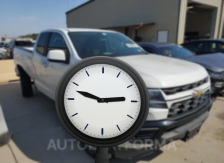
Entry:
h=2 m=48
